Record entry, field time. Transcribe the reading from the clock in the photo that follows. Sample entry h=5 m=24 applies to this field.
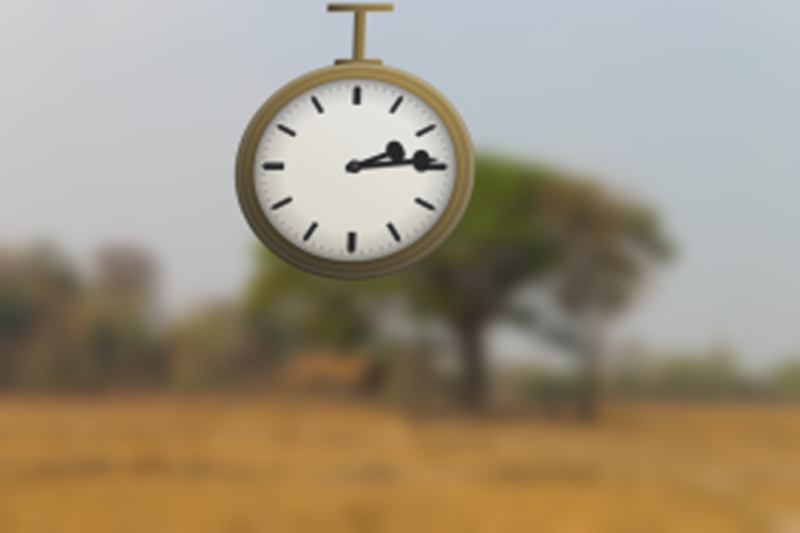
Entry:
h=2 m=14
